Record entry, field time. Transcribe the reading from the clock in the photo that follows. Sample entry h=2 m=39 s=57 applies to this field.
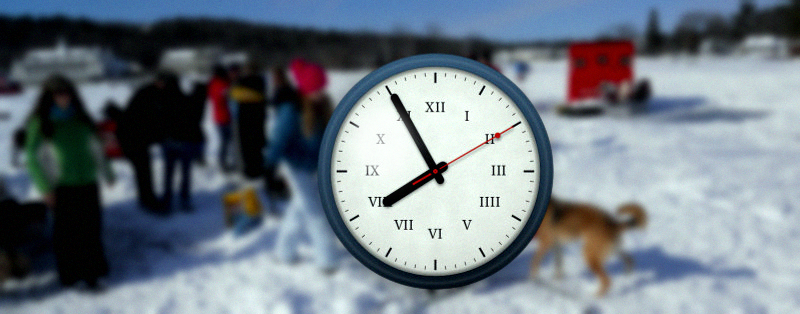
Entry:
h=7 m=55 s=10
